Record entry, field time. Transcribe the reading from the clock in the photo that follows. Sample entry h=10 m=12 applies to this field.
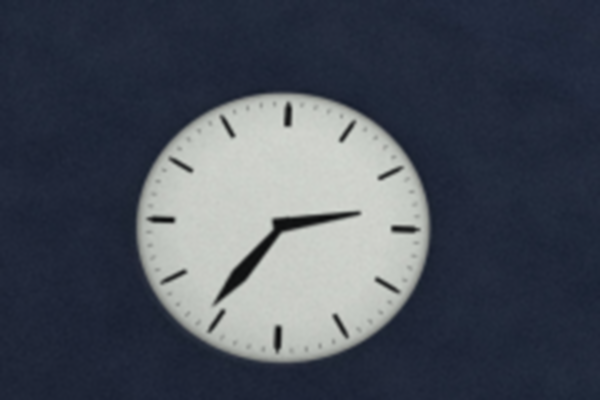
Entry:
h=2 m=36
